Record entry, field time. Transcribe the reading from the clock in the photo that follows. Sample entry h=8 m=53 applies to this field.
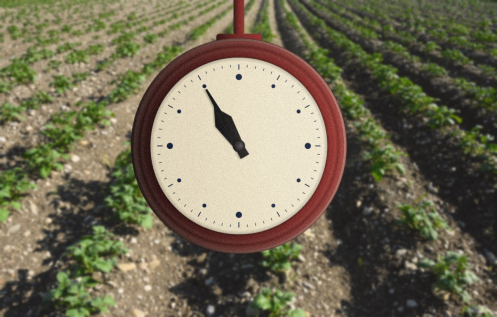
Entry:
h=10 m=55
